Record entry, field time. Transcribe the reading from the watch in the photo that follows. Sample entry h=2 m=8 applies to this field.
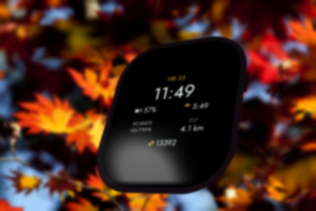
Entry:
h=11 m=49
